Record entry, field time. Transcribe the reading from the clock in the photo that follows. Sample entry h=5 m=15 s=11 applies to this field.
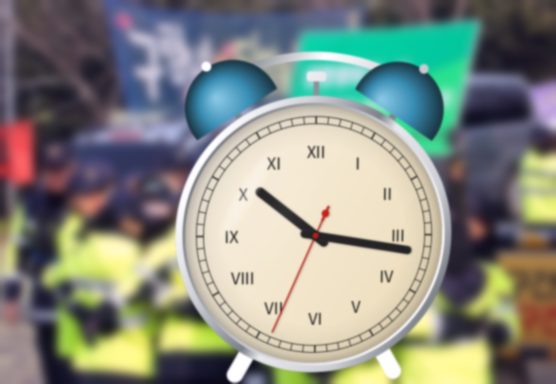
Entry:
h=10 m=16 s=34
